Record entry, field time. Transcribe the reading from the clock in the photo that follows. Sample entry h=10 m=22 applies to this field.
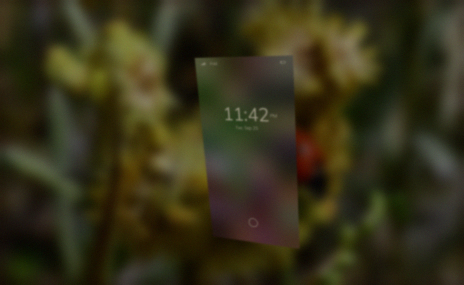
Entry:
h=11 m=42
